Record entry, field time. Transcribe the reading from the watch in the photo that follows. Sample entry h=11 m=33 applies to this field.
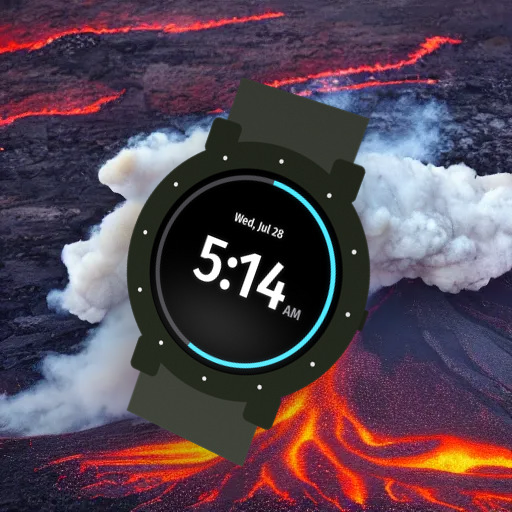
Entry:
h=5 m=14
